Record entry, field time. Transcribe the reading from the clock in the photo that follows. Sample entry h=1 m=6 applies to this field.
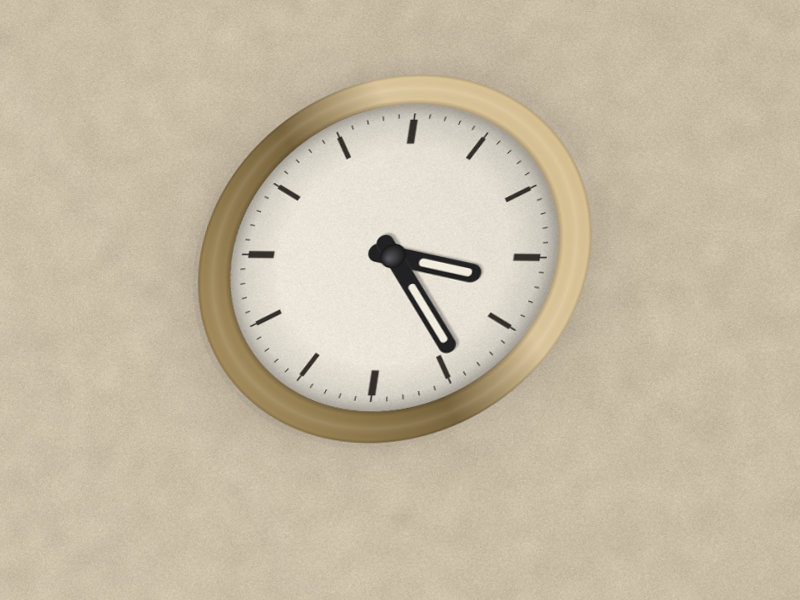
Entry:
h=3 m=24
